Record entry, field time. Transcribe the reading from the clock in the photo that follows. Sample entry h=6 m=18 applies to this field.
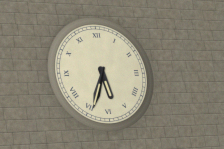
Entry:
h=5 m=34
